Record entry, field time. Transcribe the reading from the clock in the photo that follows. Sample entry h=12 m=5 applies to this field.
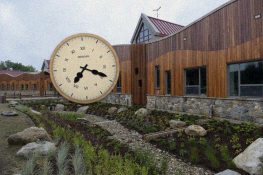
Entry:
h=7 m=19
